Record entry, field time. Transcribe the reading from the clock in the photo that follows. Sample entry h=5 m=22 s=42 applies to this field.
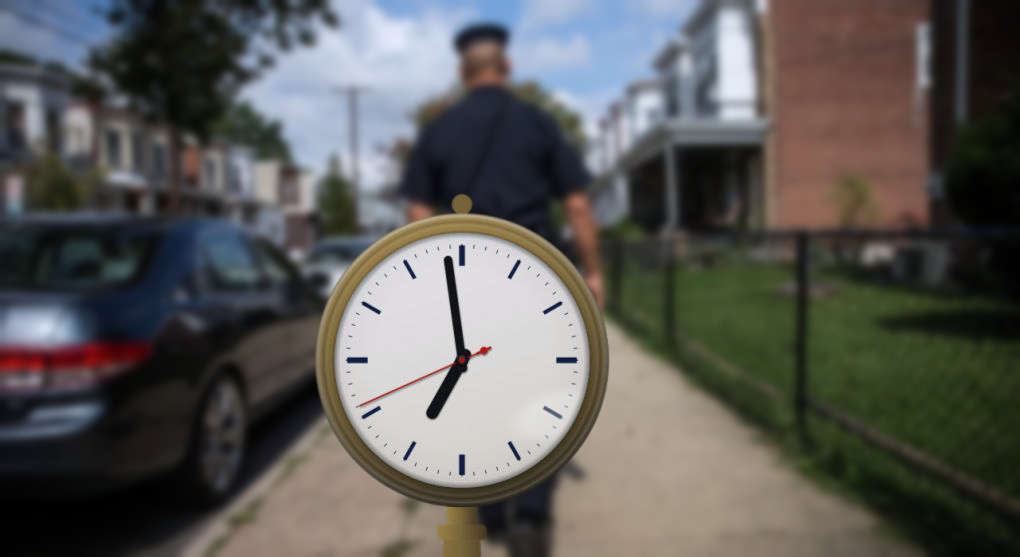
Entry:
h=6 m=58 s=41
